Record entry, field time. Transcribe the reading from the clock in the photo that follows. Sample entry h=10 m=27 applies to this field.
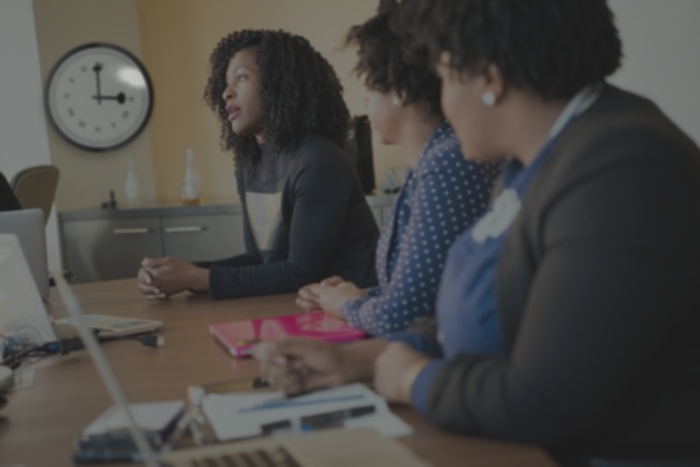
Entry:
h=2 m=59
